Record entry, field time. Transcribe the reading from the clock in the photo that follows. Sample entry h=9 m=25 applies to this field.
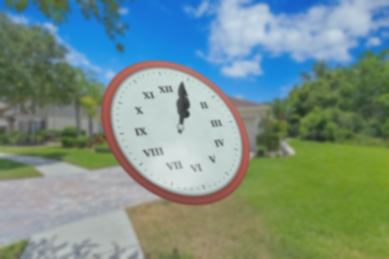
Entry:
h=1 m=4
